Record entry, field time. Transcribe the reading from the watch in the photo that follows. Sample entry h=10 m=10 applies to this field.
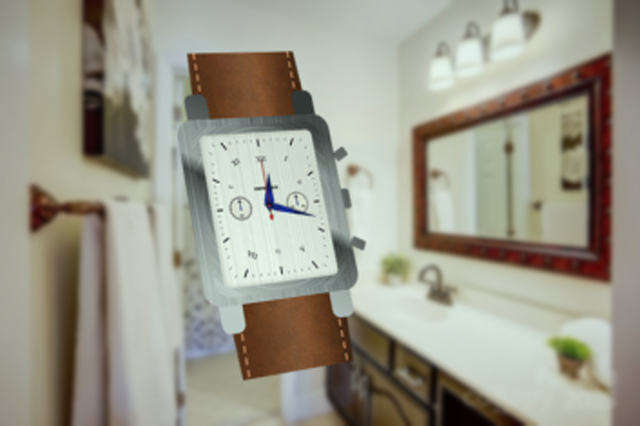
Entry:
h=12 m=18
